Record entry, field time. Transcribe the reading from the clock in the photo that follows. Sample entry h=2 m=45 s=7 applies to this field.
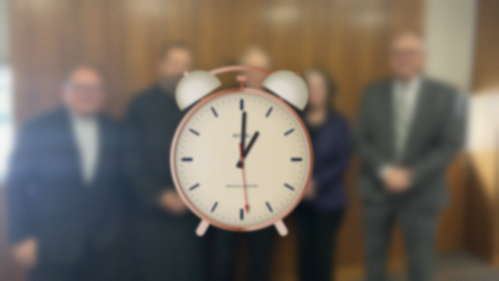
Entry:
h=1 m=0 s=29
